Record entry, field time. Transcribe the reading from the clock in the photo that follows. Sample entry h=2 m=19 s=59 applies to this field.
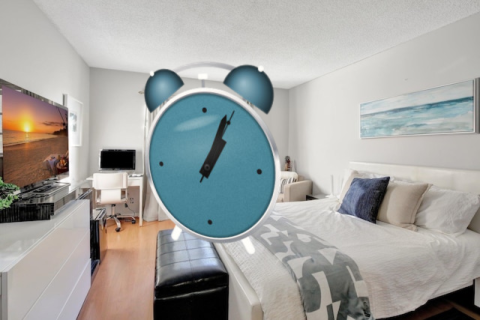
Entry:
h=1 m=4 s=5
